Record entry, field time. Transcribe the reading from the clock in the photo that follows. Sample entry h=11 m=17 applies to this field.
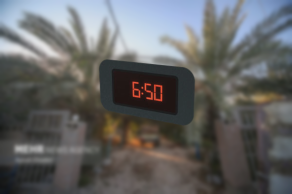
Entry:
h=6 m=50
